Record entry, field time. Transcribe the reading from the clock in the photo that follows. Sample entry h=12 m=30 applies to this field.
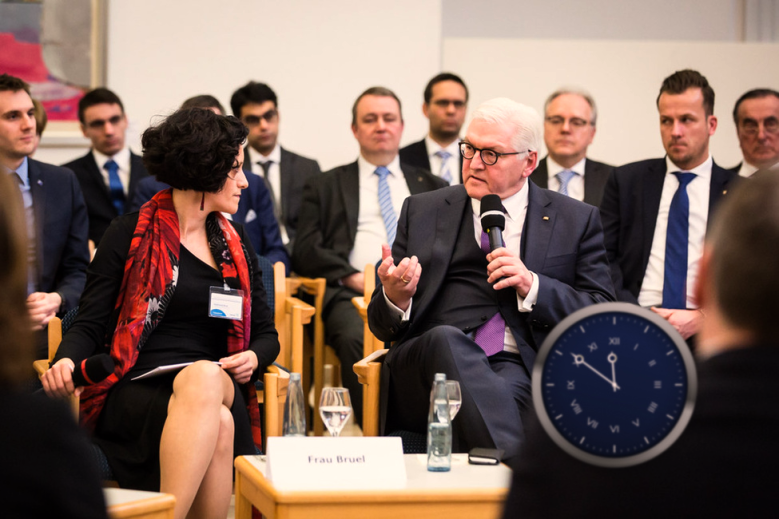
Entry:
h=11 m=51
